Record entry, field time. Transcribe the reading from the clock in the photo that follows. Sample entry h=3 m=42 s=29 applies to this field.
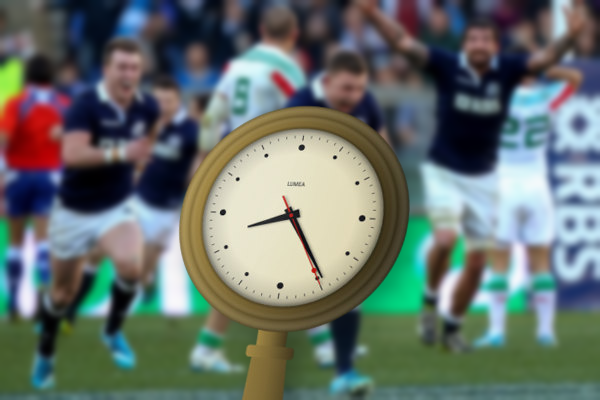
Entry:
h=8 m=24 s=25
